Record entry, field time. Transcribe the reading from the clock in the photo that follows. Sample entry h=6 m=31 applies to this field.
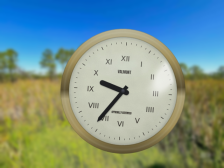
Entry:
h=9 m=36
